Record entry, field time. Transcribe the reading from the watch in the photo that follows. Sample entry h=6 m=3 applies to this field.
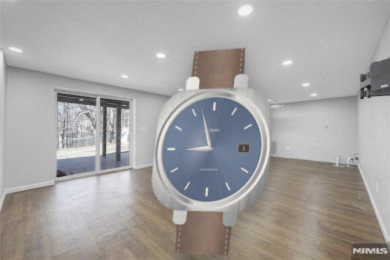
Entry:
h=8 m=57
